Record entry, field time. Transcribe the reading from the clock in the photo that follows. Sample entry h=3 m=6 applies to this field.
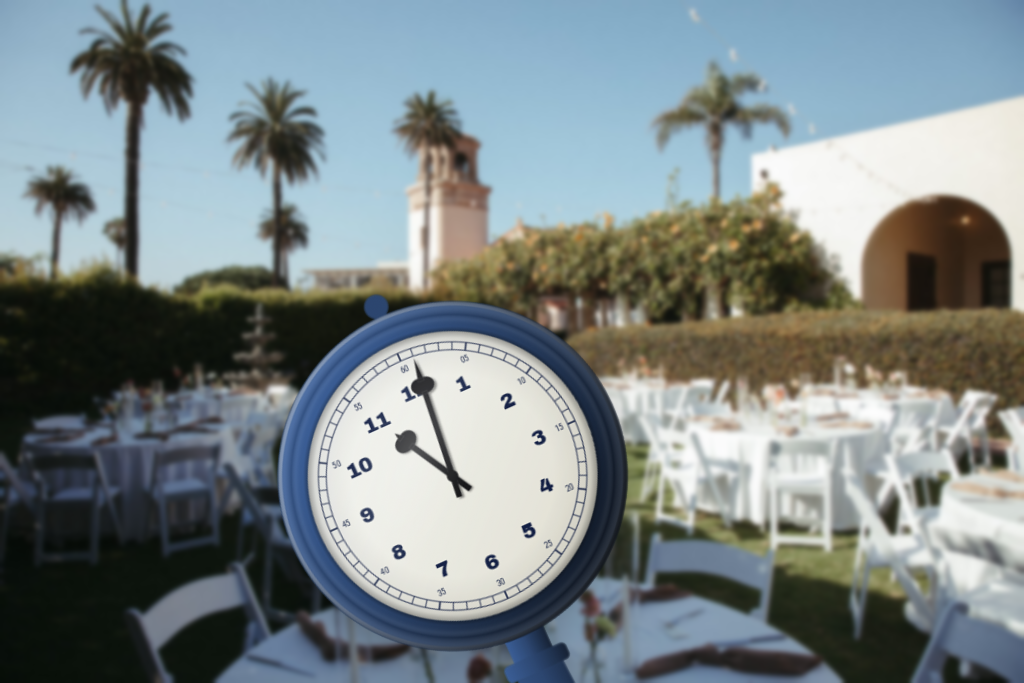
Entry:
h=11 m=1
